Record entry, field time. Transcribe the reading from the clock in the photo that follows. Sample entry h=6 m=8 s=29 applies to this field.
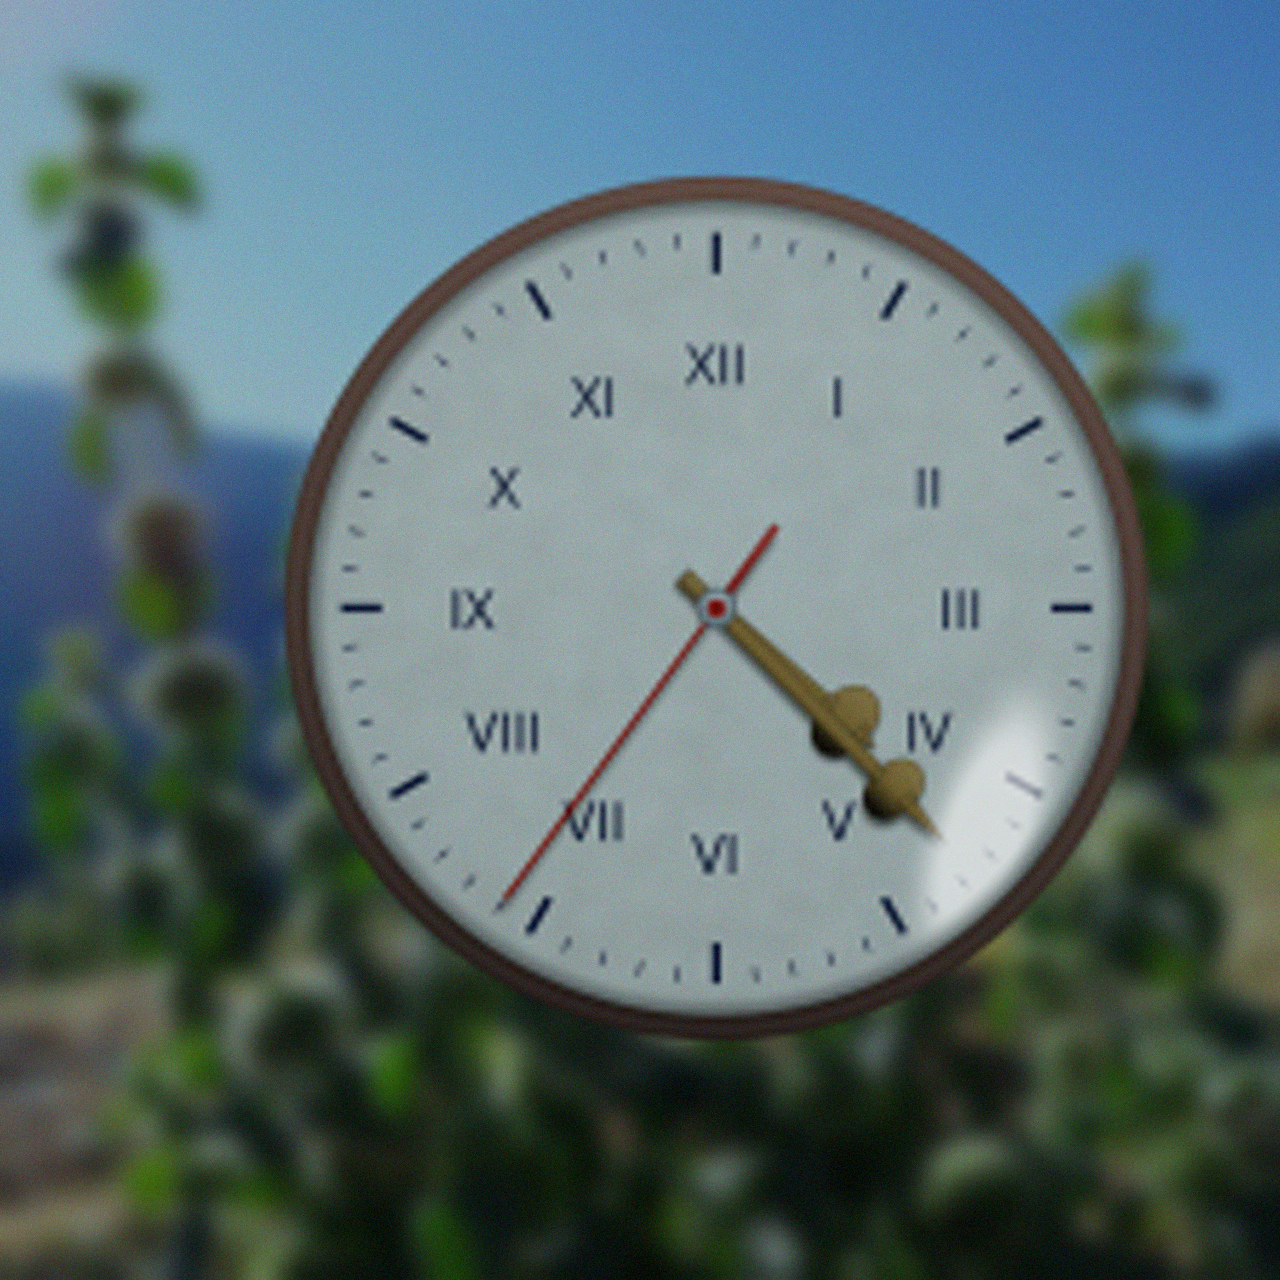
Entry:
h=4 m=22 s=36
